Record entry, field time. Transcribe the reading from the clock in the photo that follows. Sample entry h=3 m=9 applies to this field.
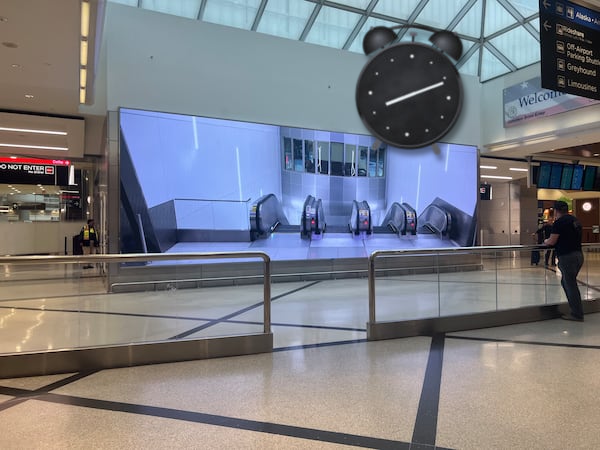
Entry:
h=8 m=11
